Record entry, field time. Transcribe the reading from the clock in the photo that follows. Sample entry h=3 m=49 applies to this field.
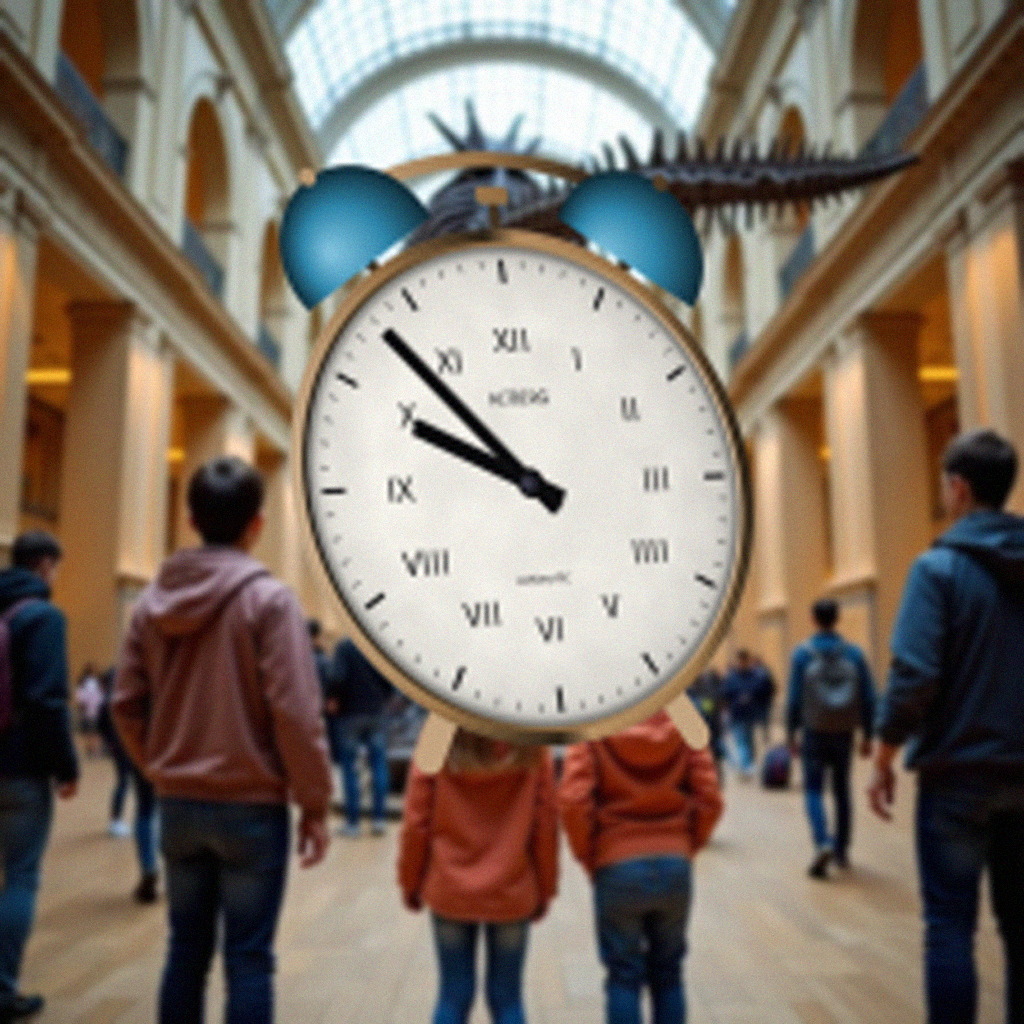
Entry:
h=9 m=53
